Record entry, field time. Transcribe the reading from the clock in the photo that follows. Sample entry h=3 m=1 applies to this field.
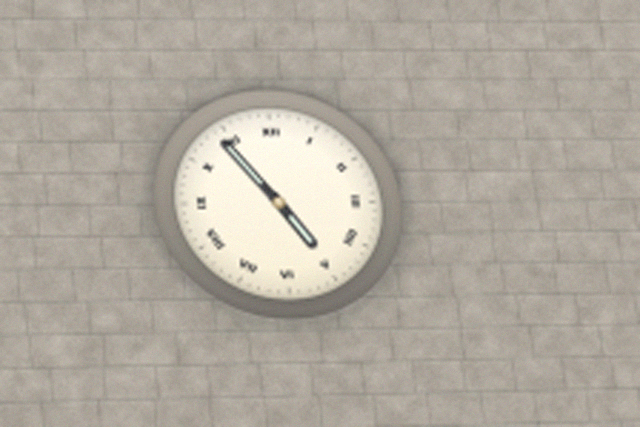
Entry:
h=4 m=54
